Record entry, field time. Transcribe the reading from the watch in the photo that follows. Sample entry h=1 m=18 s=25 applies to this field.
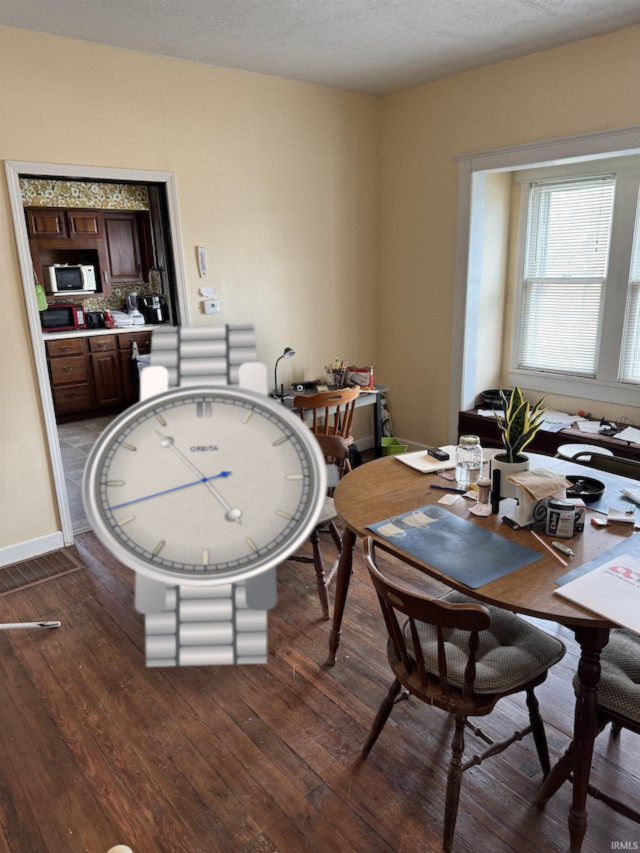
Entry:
h=4 m=53 s=42
